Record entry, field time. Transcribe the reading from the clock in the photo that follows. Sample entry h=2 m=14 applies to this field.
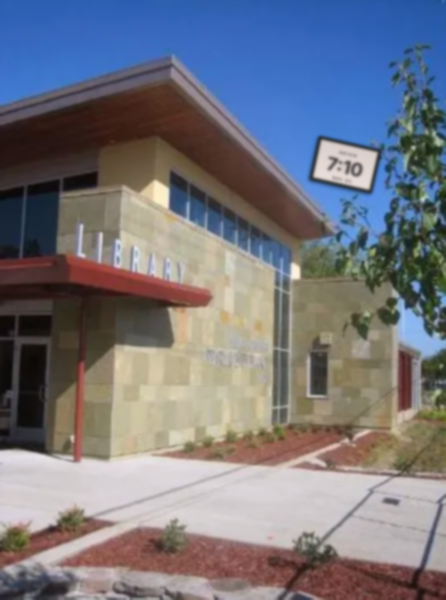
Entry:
h=7 m=10
